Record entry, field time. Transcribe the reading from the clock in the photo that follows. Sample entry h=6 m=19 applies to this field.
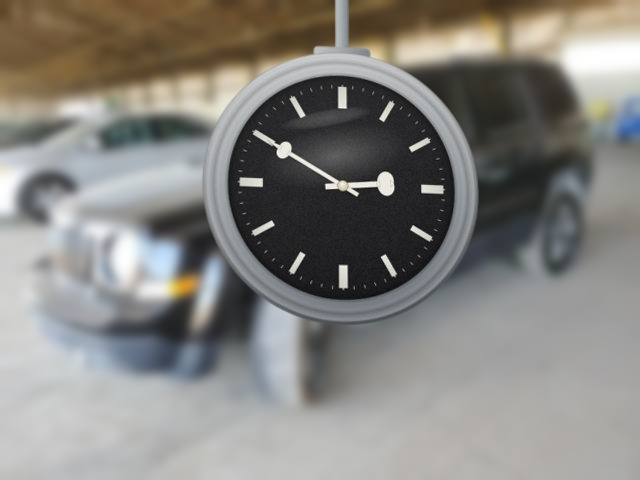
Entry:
h=2 m=50
